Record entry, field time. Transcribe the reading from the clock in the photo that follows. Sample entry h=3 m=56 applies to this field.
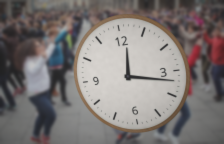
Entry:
h=12 m=17
